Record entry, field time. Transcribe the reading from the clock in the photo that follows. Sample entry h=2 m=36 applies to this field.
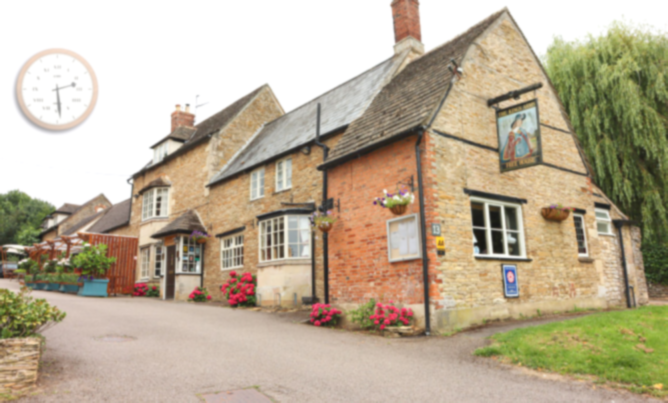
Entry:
h=2 m=29
